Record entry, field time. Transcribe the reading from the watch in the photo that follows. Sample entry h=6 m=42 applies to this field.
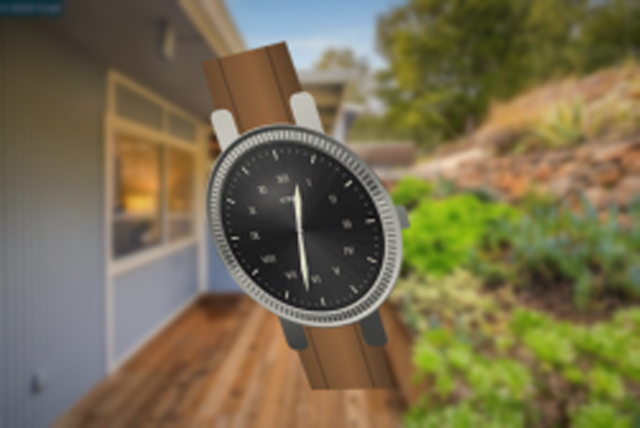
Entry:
h=12 m=32
